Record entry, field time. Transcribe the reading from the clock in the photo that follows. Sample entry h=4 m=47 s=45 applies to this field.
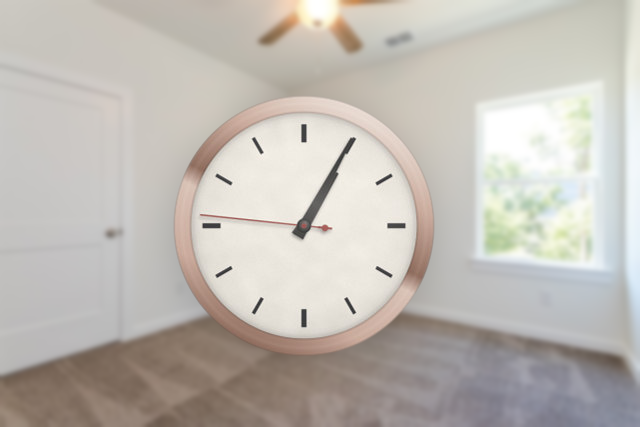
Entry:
h=1 m=4 s=46
